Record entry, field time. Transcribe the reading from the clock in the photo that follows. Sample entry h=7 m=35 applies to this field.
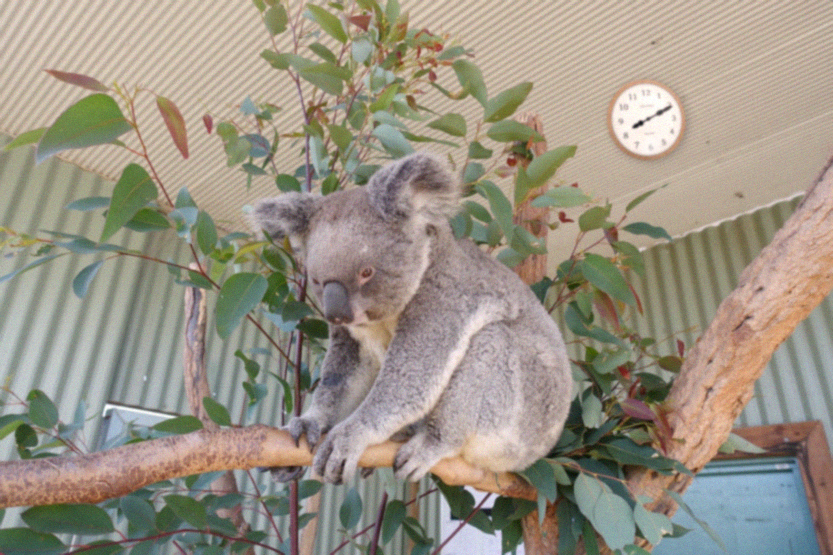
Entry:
h=8 m=11
